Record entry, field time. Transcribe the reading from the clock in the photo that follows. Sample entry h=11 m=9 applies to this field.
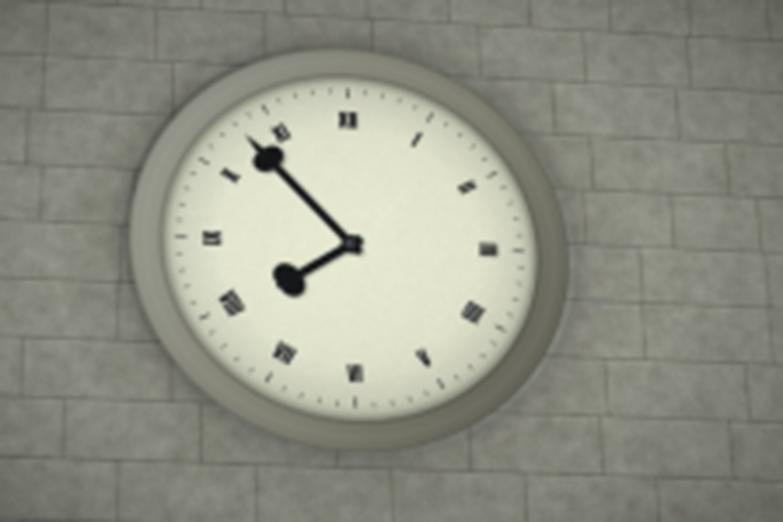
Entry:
h=7 m=53
